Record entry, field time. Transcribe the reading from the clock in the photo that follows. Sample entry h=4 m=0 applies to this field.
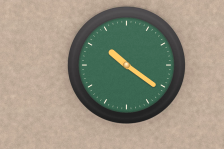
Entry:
h=10 m=21
